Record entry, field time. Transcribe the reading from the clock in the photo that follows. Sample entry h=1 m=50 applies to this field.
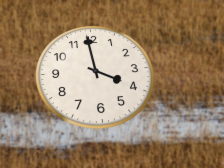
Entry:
h=3 m=59
